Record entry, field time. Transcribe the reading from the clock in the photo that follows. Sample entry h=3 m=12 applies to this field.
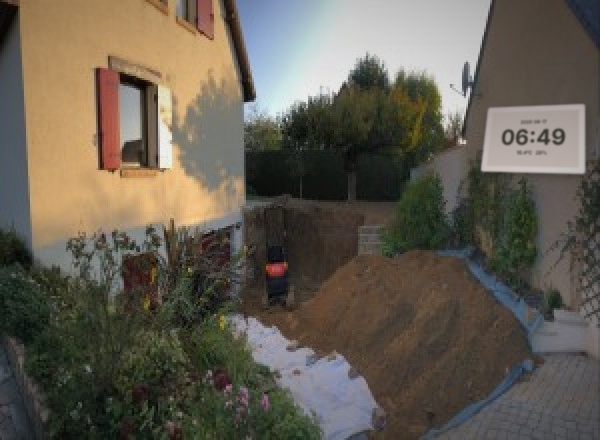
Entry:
h=6 m=49
